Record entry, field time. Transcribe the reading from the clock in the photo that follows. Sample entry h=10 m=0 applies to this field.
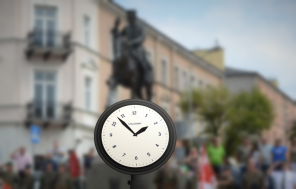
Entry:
h=1 m=53
